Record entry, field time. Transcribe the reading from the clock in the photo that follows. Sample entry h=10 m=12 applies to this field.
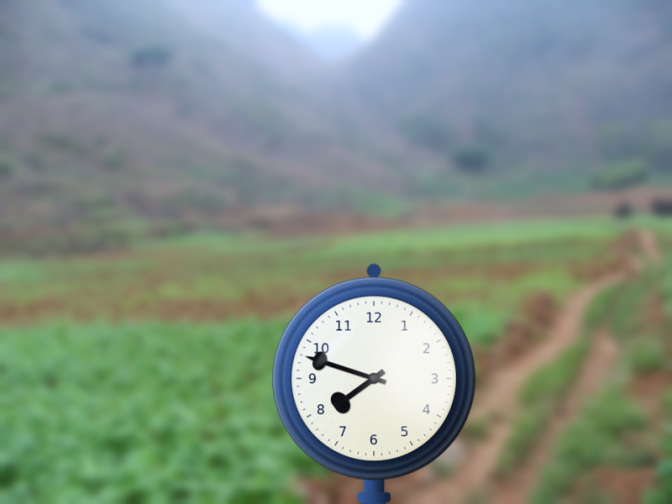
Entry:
h=7 m=48
